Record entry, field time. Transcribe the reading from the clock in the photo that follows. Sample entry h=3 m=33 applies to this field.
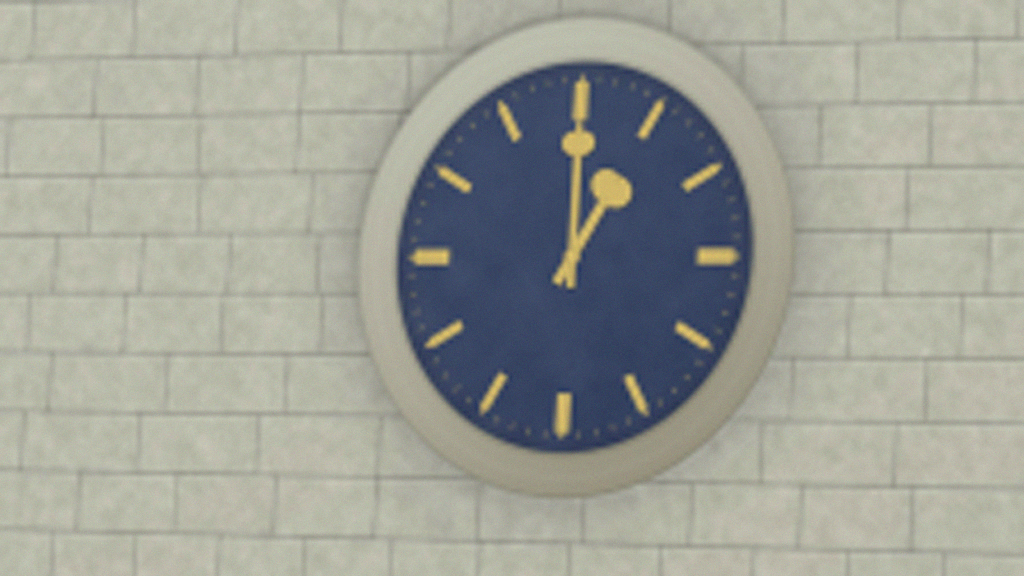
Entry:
h=1 m=0
